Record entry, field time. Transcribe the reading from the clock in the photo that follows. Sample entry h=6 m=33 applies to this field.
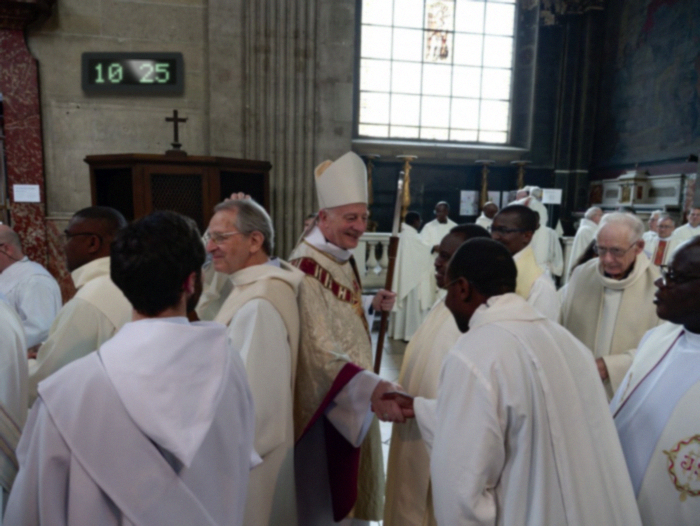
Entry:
h=10 m=25
